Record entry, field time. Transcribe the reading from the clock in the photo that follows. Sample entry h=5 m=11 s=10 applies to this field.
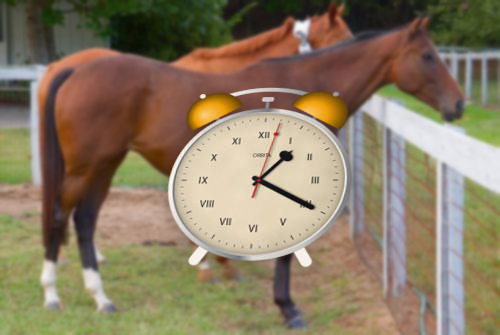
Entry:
h=1 m=20 s=2
